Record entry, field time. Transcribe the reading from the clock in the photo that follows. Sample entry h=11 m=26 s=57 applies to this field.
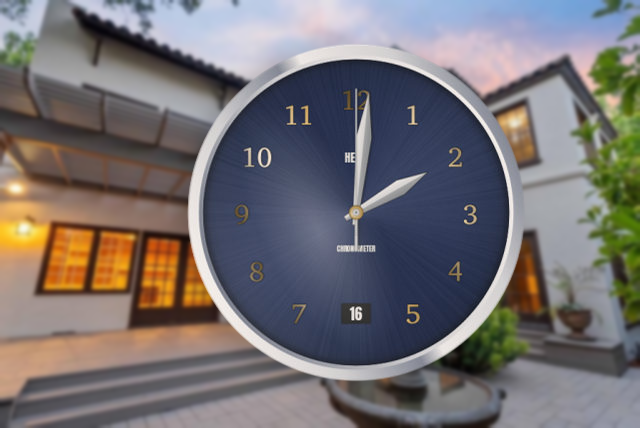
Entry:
h=2 m=1 s=0
